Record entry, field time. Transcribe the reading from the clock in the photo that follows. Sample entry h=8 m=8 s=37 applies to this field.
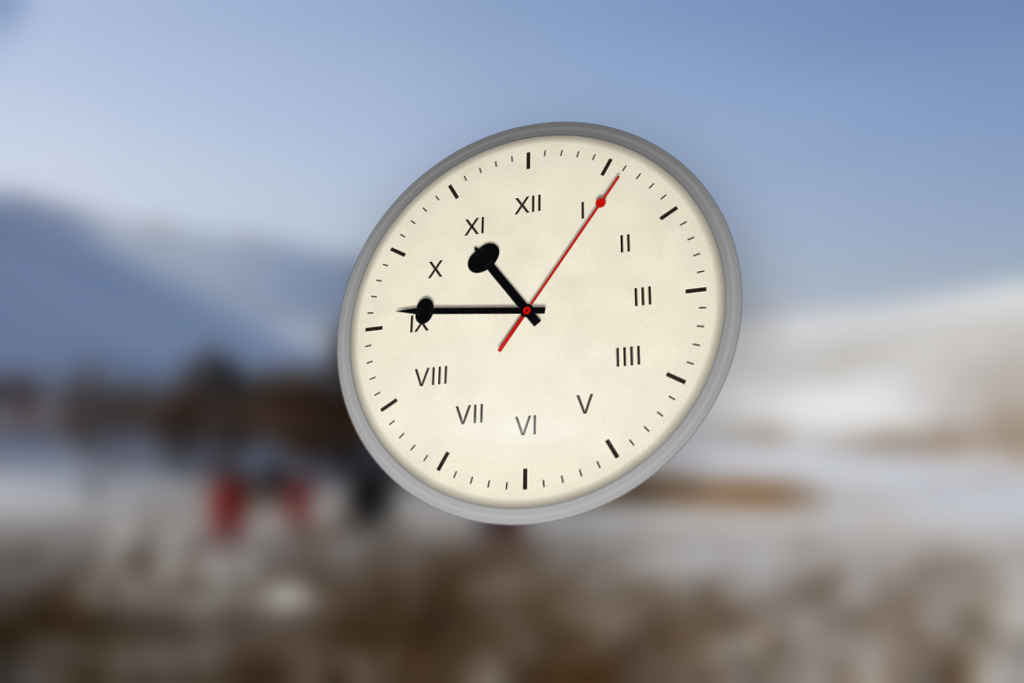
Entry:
h=10 m=46 s=6
